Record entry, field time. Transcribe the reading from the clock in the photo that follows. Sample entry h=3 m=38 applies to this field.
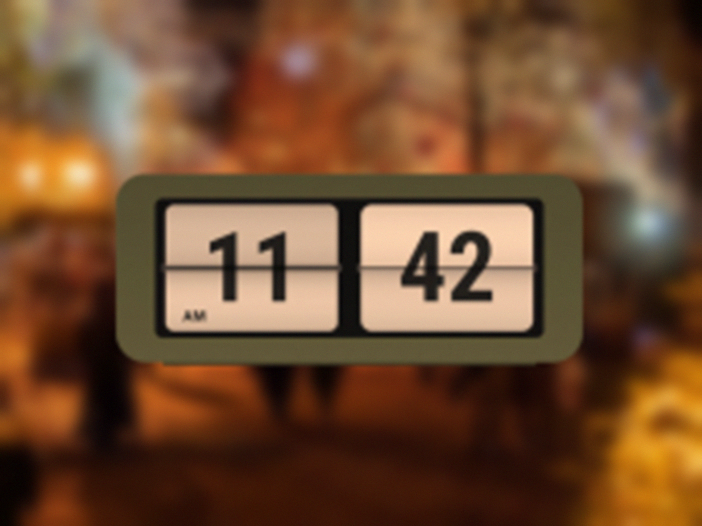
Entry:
h=11 m=42
